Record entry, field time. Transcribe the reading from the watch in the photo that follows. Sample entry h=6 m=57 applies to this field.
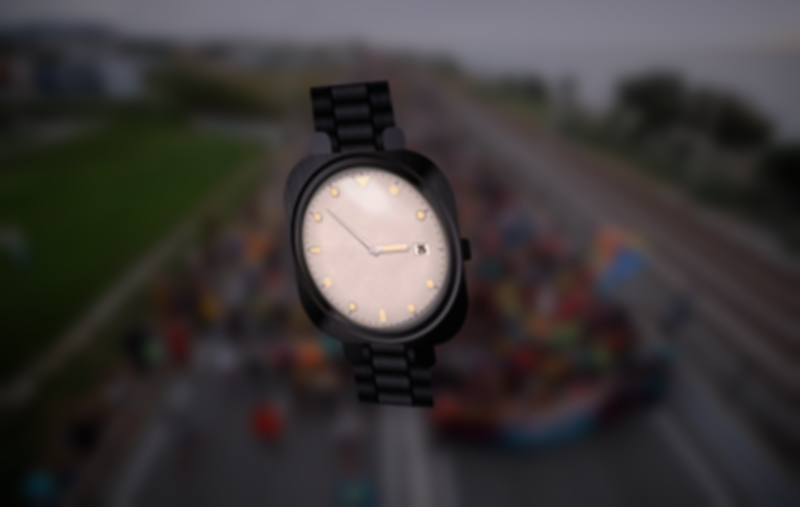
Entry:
h=2 m=52
